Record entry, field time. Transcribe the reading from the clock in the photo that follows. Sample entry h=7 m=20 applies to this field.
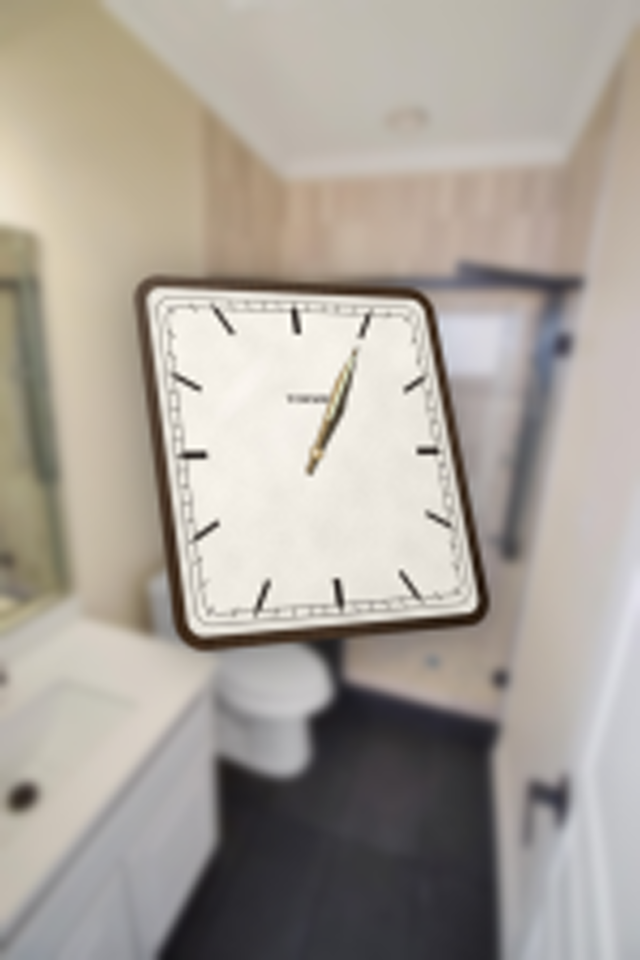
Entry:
h=1 m=5
